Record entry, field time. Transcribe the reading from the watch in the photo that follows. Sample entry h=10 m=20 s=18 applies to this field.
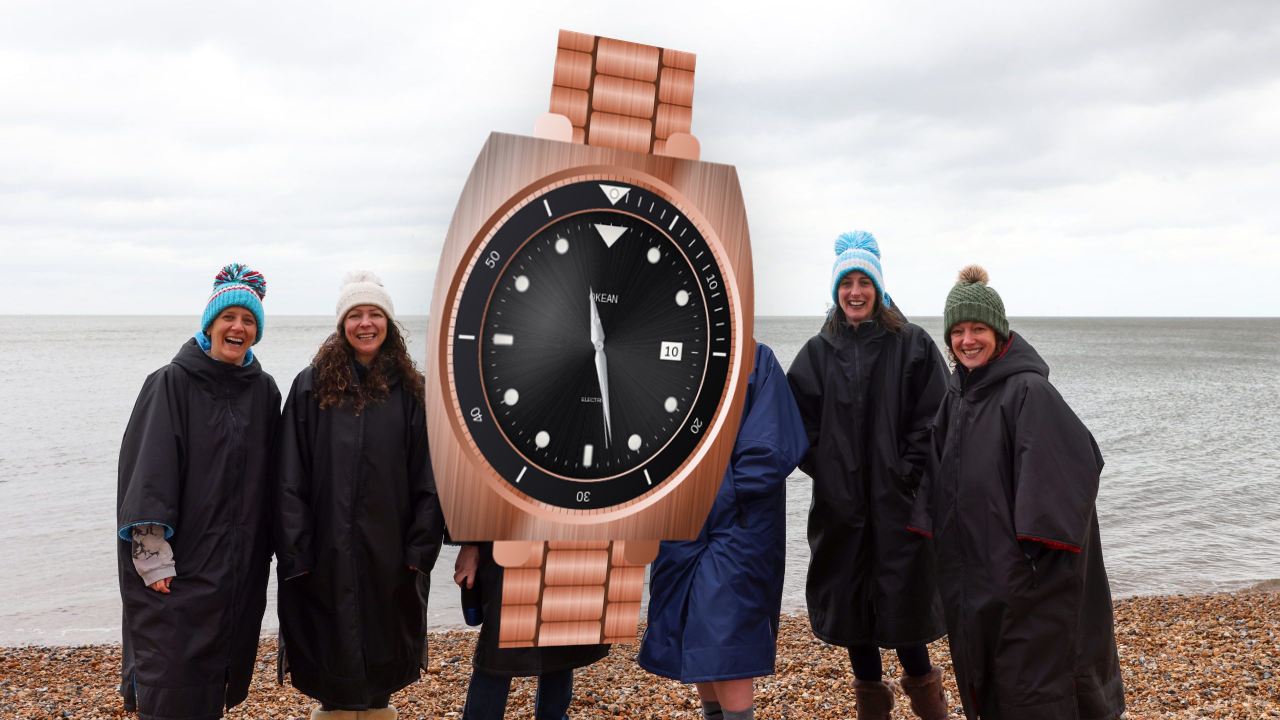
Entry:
h=11 m=27 s=28
